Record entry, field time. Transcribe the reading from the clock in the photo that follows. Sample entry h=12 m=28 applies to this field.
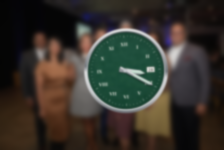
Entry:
h=3 m=20
